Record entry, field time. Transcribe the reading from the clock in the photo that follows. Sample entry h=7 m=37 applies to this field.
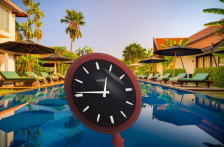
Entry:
h=12 m=46
